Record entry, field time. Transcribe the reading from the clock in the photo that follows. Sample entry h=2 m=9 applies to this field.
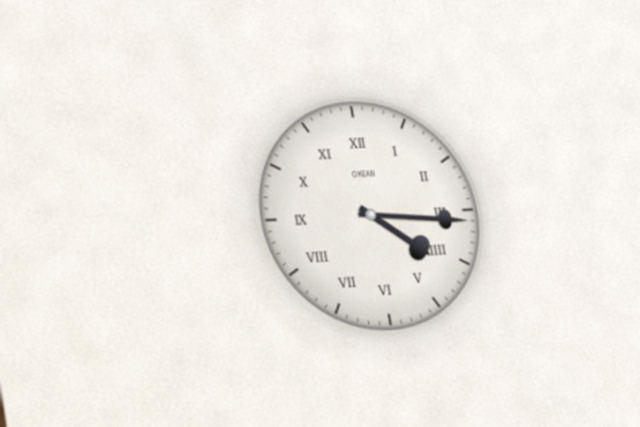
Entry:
h=4 m=16
